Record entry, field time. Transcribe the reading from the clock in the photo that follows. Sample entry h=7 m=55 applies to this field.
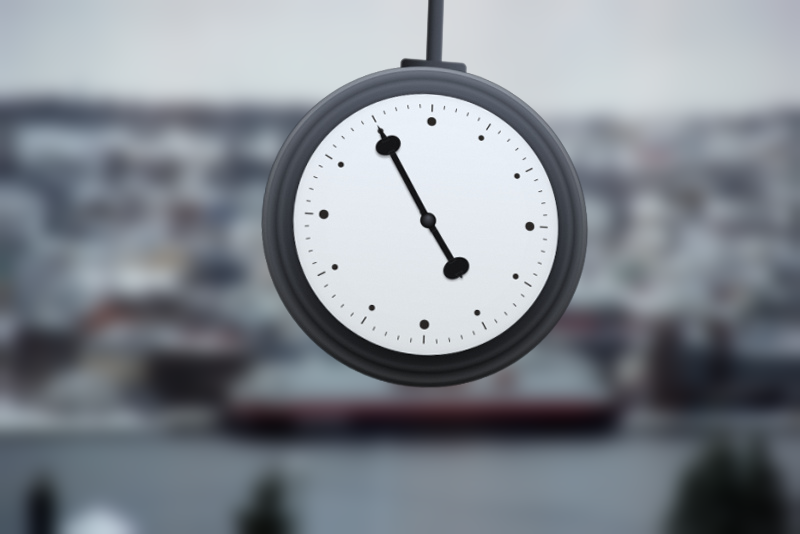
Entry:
h=4 m=55
